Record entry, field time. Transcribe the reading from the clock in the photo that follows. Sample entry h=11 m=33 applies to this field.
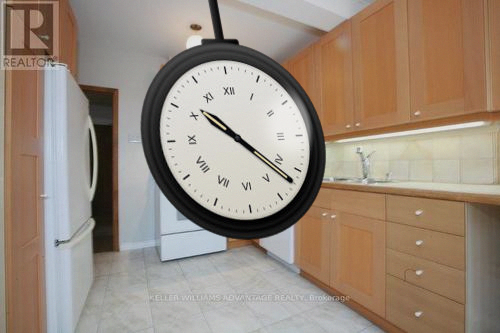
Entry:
h=10 m=22
